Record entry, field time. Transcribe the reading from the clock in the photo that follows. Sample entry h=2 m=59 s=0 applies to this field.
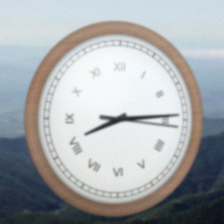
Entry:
h=8 m=14 s=16
